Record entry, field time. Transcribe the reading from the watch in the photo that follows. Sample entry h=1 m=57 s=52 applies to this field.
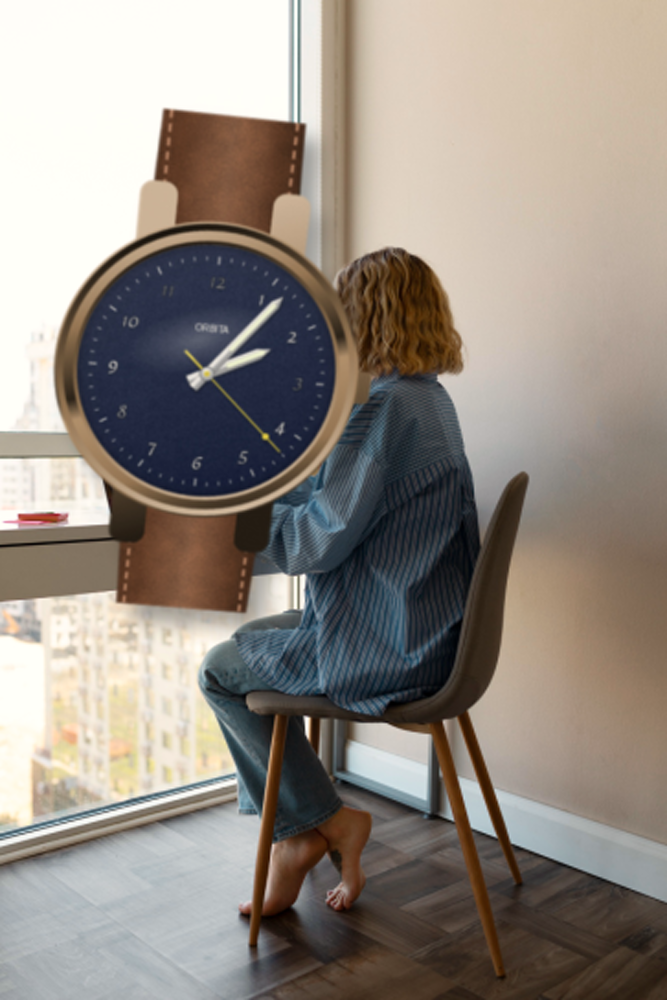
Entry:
h=2 m=6 s=22
